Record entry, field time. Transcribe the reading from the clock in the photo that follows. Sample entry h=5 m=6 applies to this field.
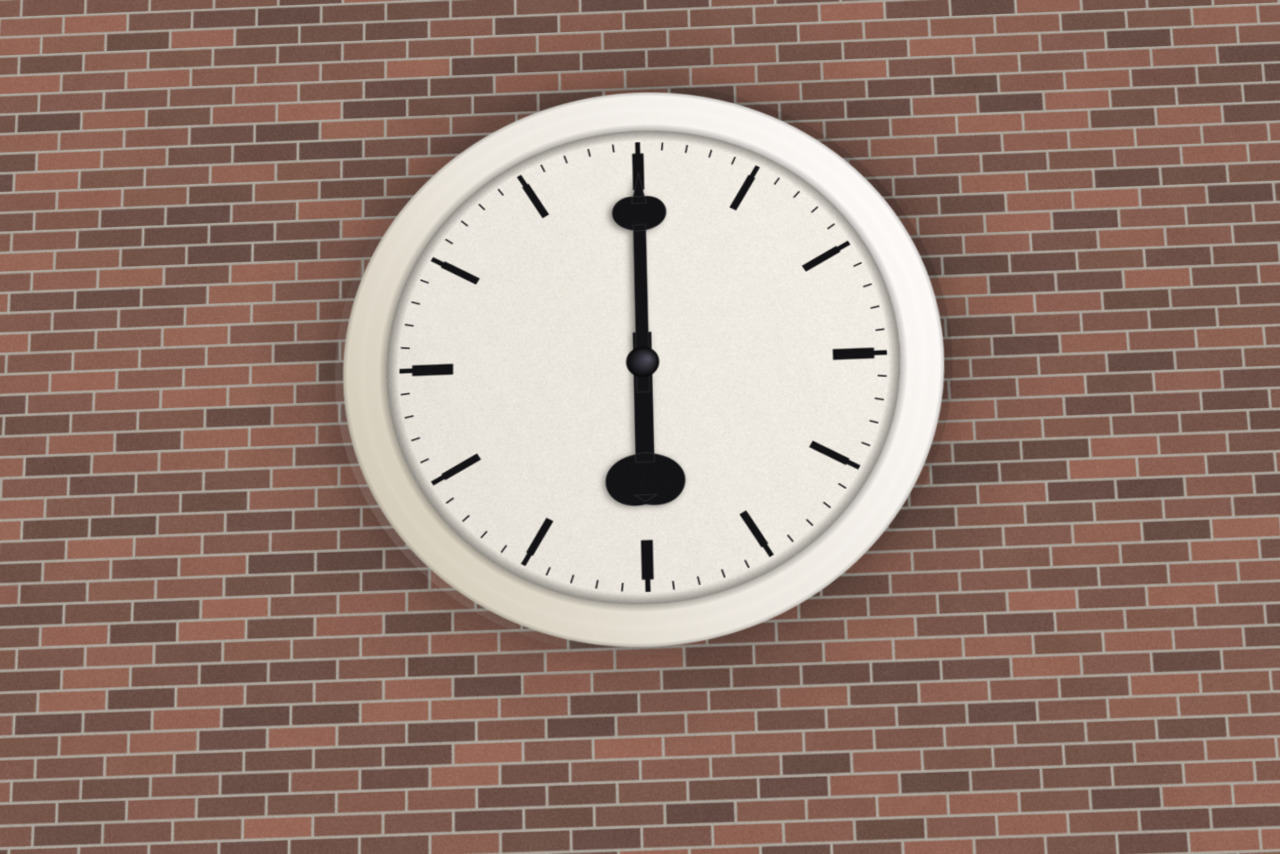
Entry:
h=6 m=0
